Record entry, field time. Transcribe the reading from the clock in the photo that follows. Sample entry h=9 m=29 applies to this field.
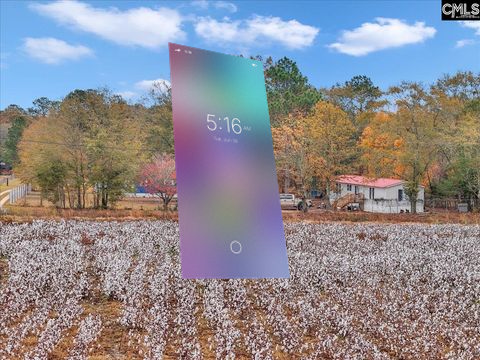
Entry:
h=5 m=16
